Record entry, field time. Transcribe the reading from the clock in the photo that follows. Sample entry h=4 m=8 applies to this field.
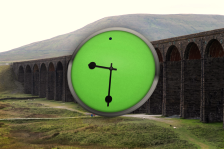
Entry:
h=9 m=31
